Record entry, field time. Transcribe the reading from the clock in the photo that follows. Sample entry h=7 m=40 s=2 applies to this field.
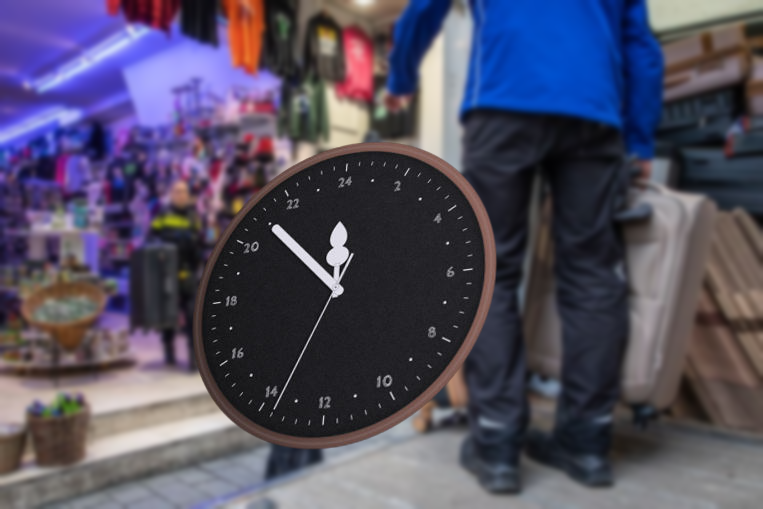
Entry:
h=23 m=52 s=34
